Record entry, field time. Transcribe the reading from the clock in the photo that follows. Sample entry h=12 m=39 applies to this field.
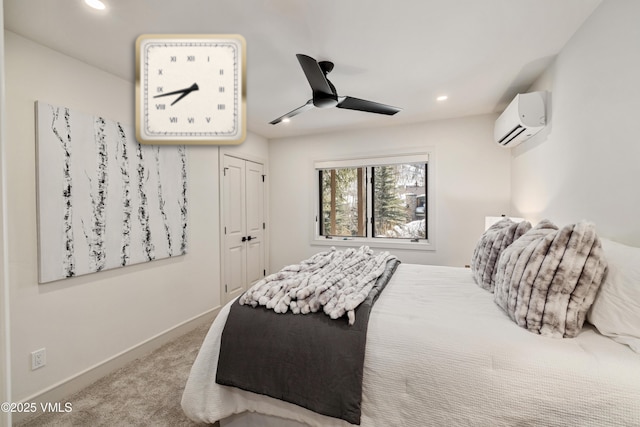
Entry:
h=7 m=43
